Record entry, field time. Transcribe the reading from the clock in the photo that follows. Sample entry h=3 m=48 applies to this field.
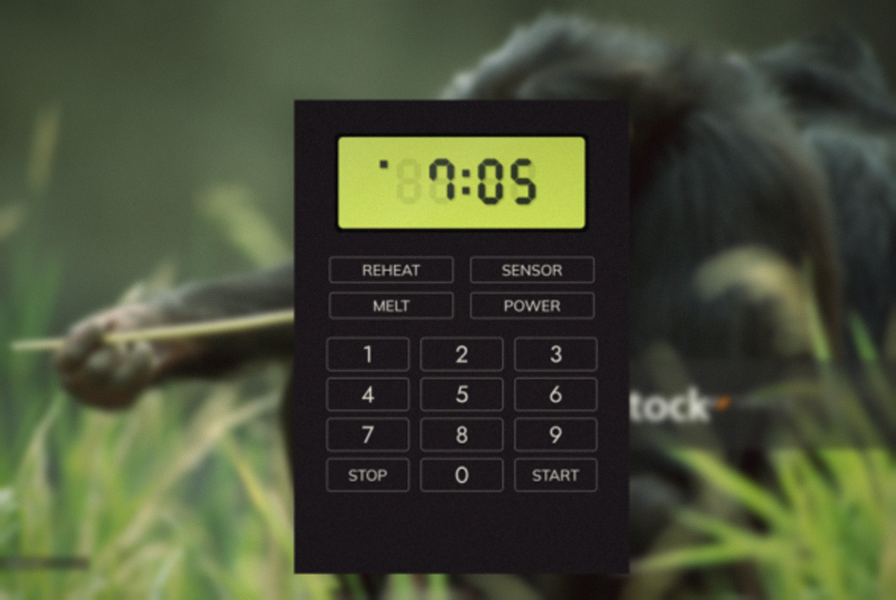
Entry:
h=7 m=5
